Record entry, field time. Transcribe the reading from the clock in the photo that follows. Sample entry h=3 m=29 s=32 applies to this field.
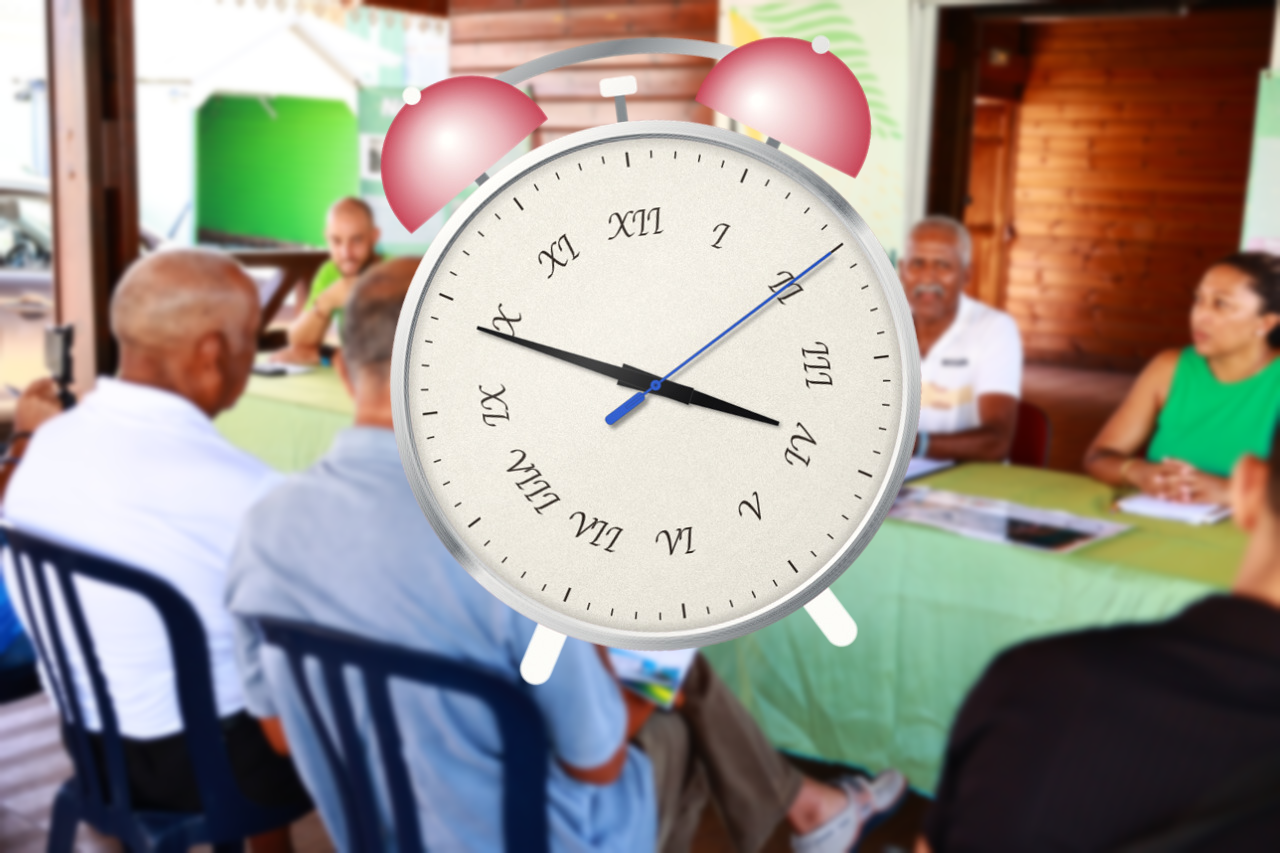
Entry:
h=3 m=49 s=10
